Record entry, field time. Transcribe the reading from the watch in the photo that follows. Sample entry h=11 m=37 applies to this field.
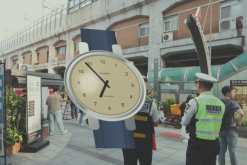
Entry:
h=6 m=54
